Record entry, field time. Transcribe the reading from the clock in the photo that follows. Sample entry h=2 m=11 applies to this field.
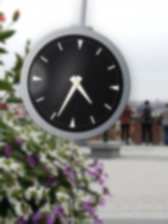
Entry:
h=4 m=34
